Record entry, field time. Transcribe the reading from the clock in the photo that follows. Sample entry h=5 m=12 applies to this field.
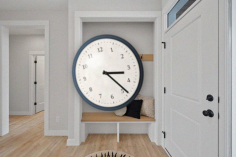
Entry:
h=3 m=24
